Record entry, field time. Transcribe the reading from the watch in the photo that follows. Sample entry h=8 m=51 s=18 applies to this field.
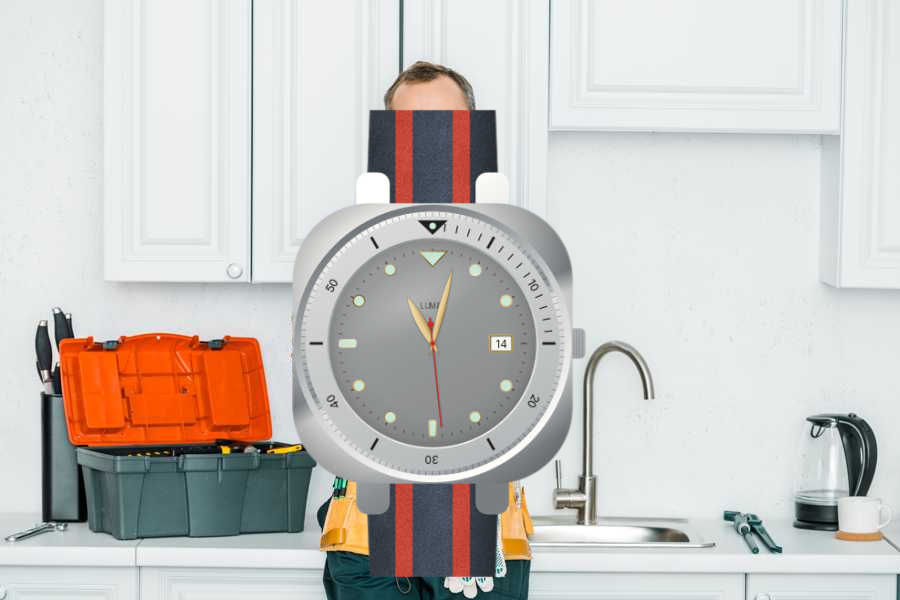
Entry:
h=11 m=2 s=29
